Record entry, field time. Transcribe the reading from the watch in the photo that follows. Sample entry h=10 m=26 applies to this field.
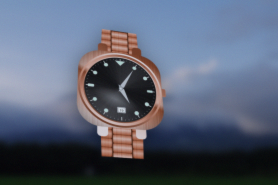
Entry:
h=5 m=5
